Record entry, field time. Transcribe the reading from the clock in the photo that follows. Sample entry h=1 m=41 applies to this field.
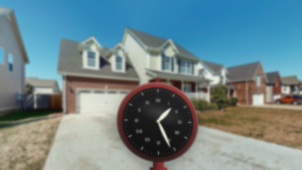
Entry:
h=1 m=26
